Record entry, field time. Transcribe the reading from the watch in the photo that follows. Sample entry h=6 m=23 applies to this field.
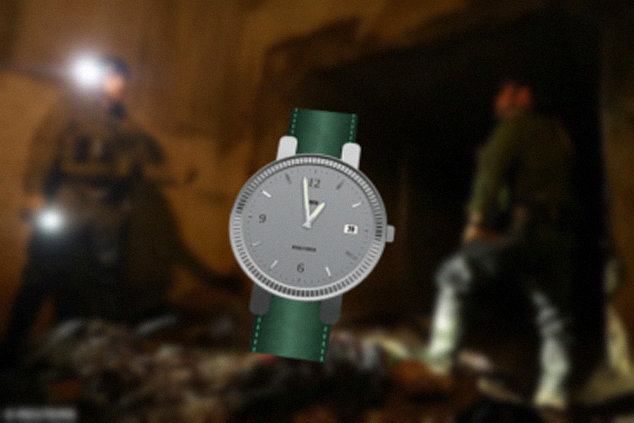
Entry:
h=12 m=58
